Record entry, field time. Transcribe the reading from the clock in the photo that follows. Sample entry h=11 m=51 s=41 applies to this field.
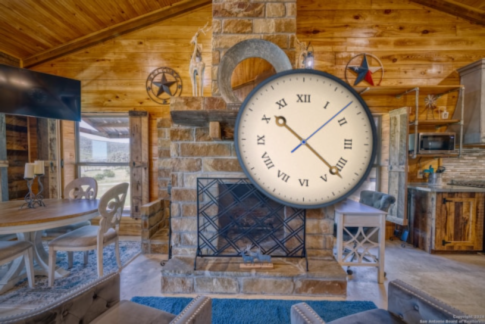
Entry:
h=10 m=22 s=8
